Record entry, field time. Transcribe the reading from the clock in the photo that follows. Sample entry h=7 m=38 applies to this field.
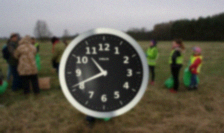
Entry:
h=10 m=41
